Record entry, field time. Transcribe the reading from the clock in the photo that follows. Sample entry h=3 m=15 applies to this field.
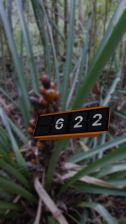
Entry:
h=6 m=22
